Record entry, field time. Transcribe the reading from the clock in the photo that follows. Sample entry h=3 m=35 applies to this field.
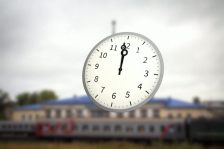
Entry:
h=11 m=59
